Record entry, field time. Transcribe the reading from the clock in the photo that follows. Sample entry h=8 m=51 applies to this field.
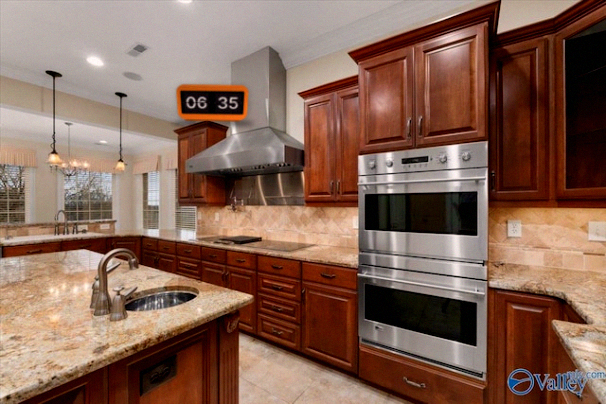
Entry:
h=6 m=35
